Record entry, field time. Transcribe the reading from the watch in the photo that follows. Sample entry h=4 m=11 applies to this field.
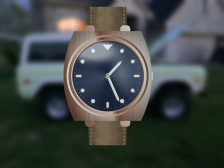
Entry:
h=1 m=26
